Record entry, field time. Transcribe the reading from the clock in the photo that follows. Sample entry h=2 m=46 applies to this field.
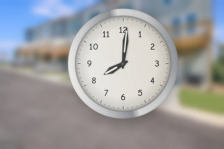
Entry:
h=8 m=1
